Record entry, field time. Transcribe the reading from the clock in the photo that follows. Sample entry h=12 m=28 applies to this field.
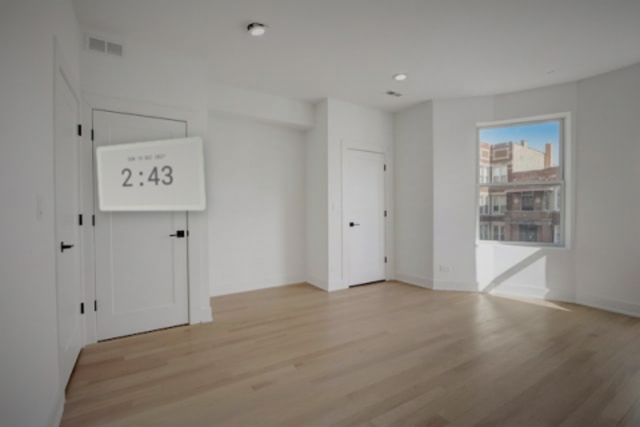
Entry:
h=2 m=43
